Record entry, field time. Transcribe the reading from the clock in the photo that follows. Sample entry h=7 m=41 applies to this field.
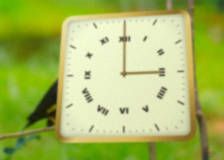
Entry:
h=3 m=0
